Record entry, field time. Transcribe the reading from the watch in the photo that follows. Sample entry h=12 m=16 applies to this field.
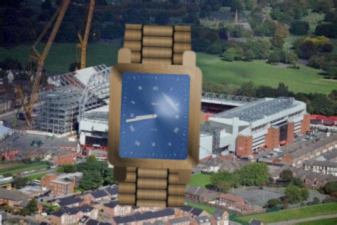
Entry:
h=8 m=43
